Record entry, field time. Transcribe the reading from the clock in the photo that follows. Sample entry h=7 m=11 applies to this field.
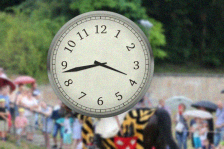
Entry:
h=3 m=43
